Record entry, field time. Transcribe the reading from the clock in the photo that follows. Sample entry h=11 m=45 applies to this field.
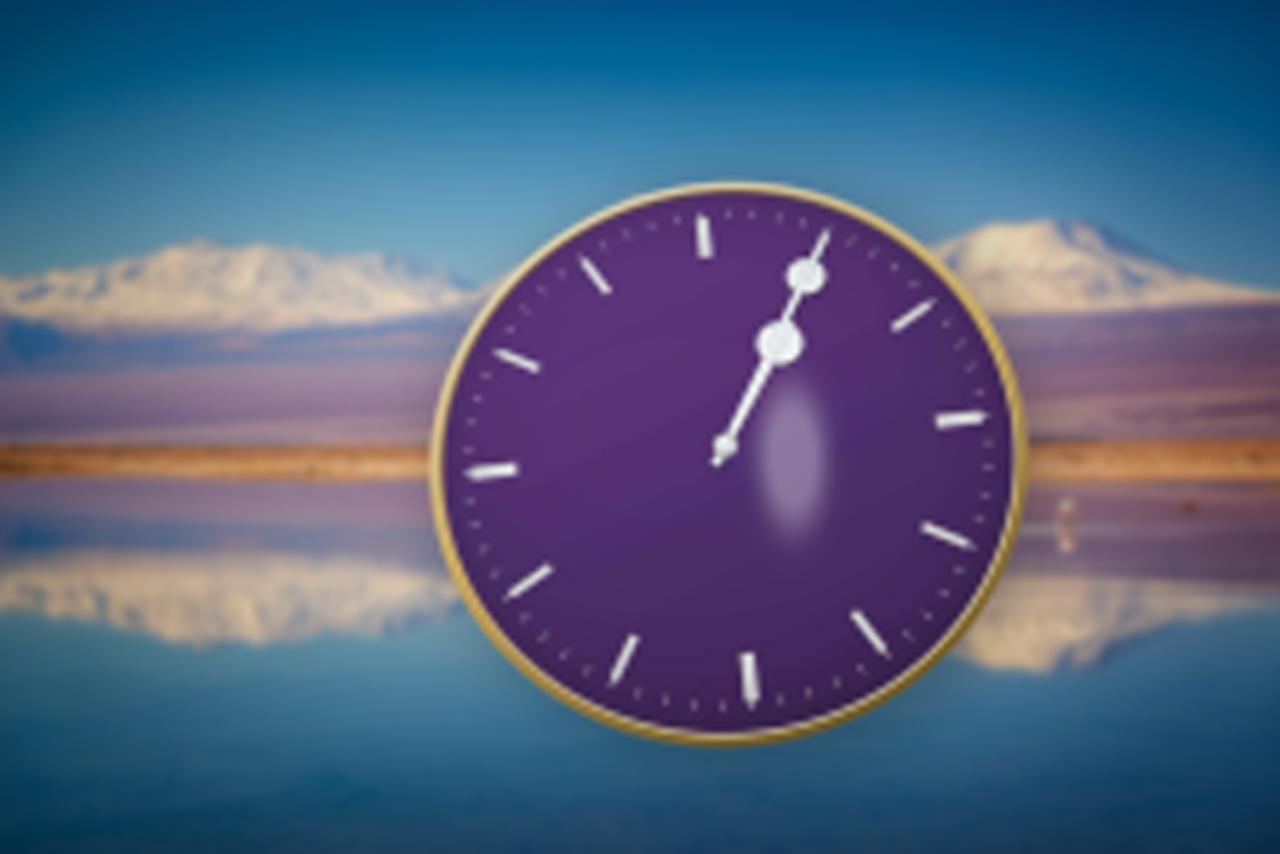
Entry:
h=1 m=5
